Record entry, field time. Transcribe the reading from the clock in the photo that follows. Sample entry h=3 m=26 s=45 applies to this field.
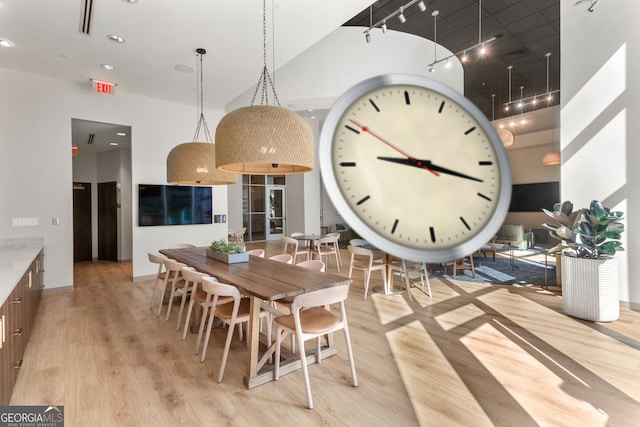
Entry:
h=9 m=17 s=51
